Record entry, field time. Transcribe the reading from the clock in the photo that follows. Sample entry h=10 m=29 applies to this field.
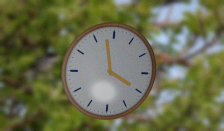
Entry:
h=3 m=58
